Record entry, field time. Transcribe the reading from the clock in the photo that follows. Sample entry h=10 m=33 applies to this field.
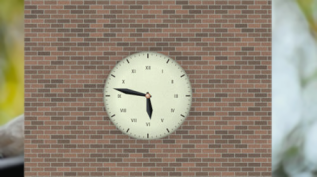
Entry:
h=5 m=47
